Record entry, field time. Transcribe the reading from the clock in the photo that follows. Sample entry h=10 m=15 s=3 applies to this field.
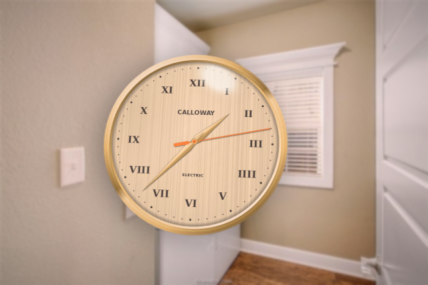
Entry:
h=1 m=37 s=13
